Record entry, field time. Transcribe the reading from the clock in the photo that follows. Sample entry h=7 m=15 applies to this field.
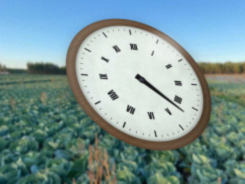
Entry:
h=4 m=22
